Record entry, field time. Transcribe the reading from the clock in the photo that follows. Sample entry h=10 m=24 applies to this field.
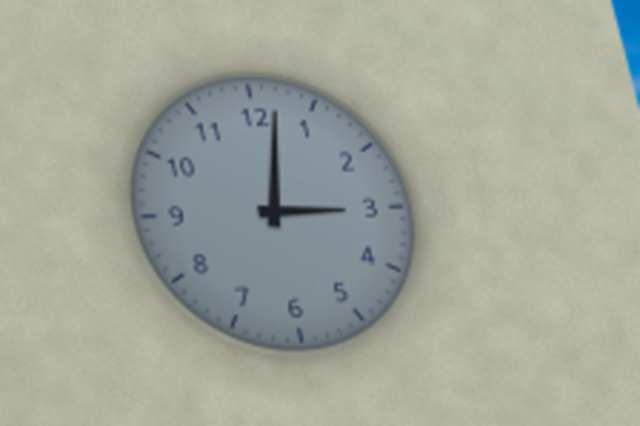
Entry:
h=3 m=2
